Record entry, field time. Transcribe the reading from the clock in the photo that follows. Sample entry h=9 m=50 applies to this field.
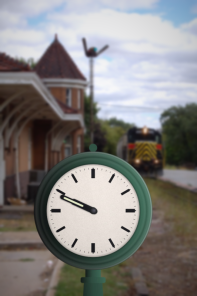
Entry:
h=9 m=49
